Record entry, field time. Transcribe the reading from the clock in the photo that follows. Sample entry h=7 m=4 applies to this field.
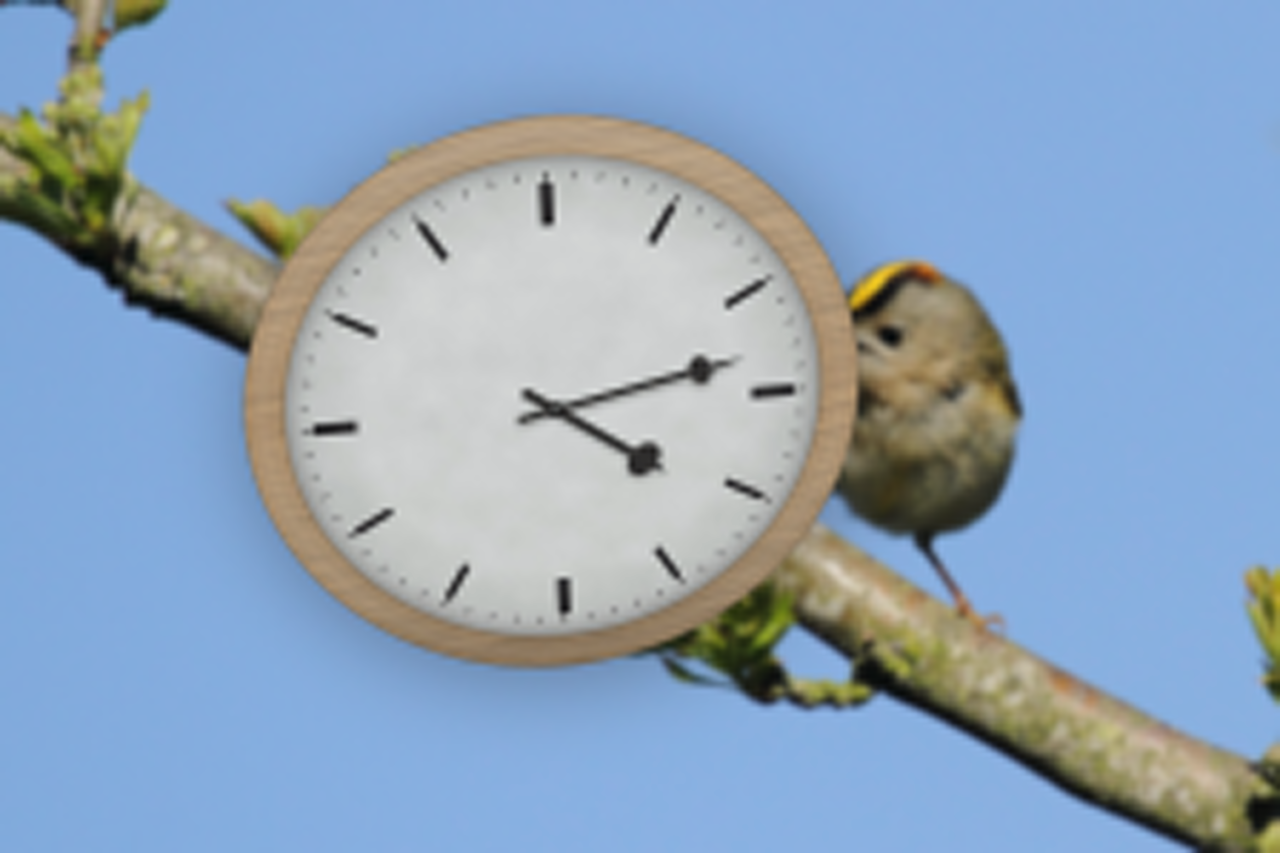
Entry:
h=4 m=13
